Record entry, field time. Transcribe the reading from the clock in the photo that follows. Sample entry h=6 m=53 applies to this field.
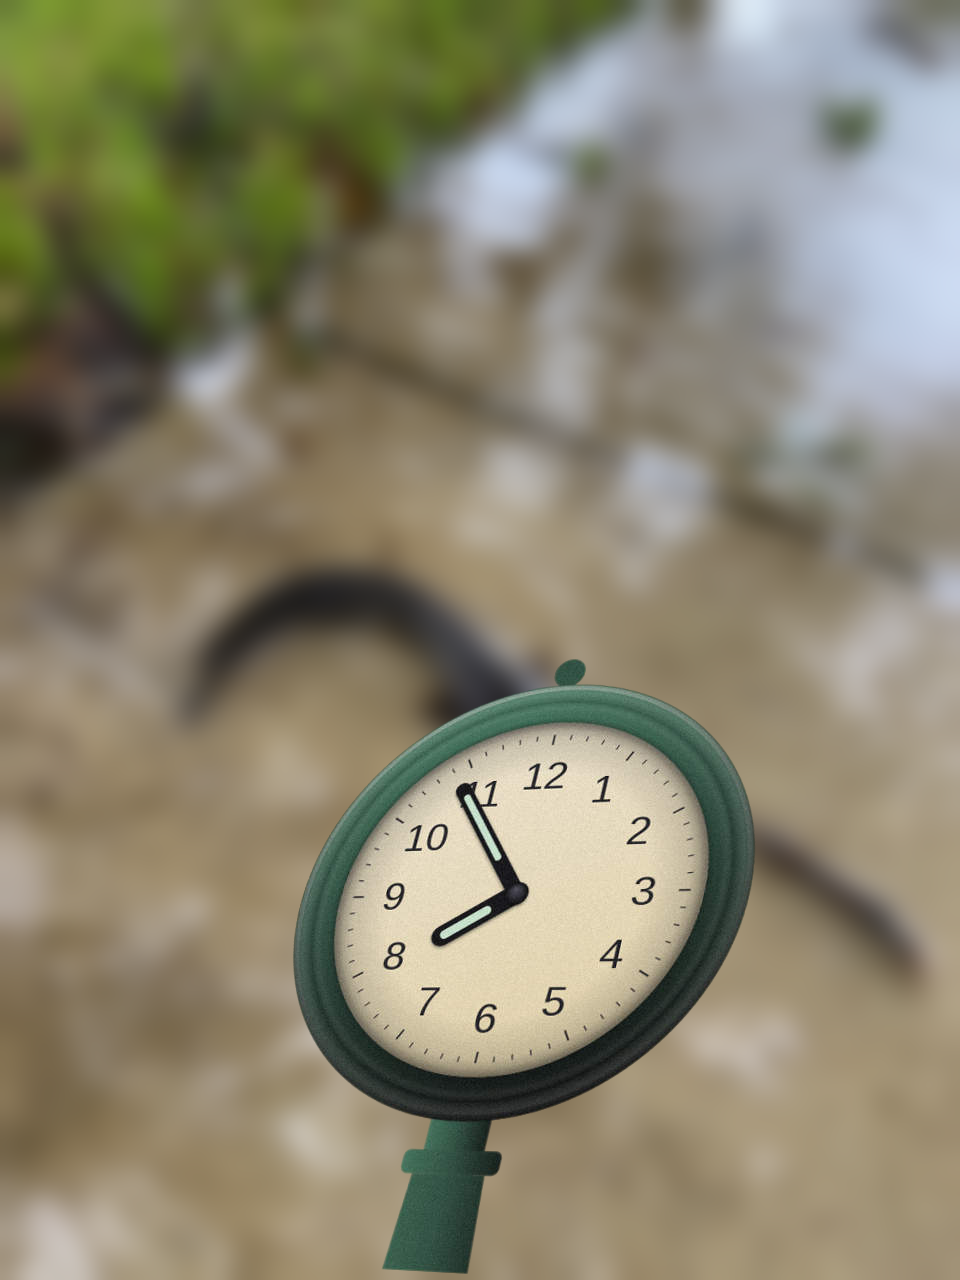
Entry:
h=7 m=54
